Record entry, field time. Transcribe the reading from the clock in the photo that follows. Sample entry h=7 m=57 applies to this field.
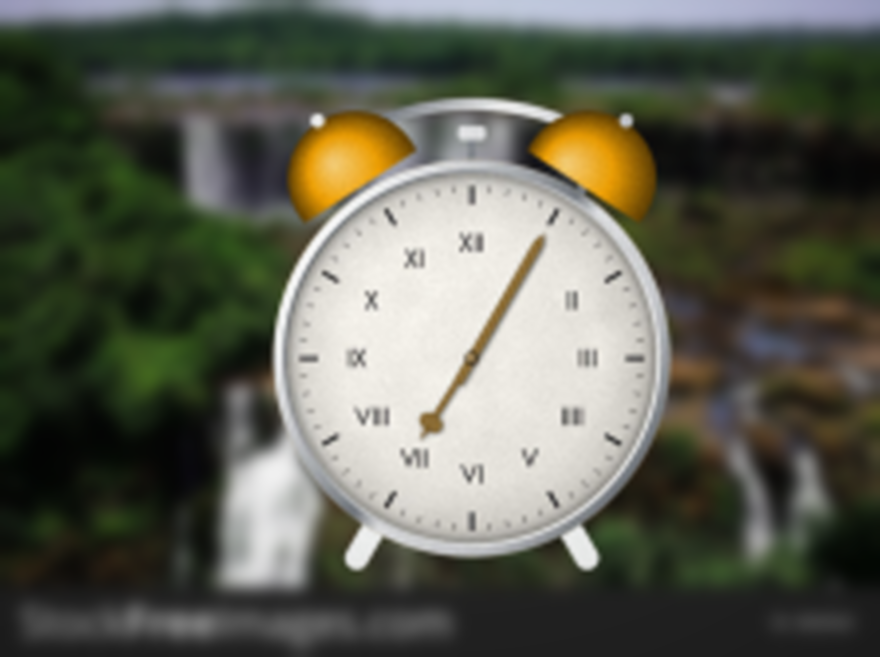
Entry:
h=7 m=5
